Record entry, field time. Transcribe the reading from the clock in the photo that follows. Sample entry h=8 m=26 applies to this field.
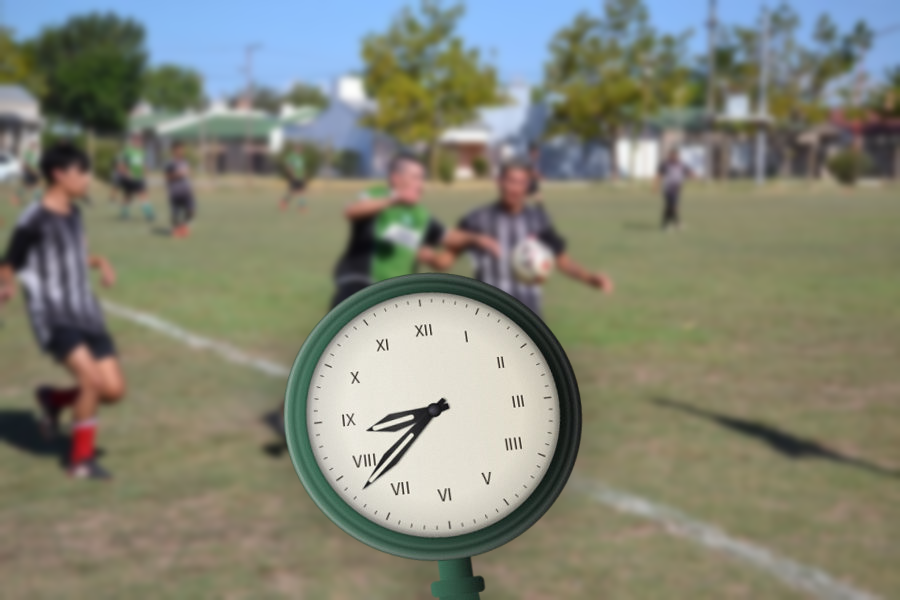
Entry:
h=8 m=38
